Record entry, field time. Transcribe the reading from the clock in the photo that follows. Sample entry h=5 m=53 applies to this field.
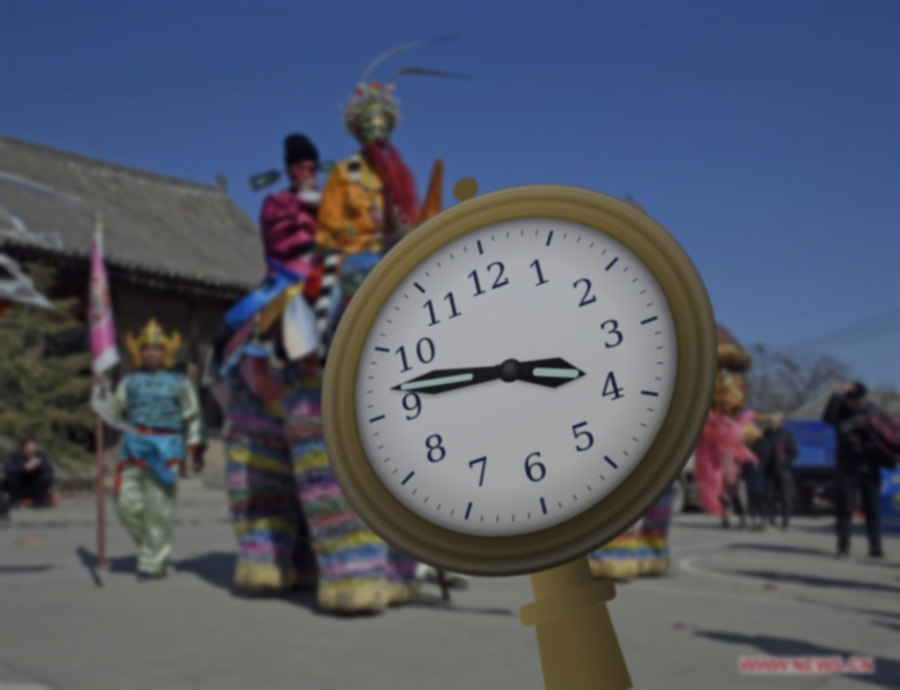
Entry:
h=3 m=47
